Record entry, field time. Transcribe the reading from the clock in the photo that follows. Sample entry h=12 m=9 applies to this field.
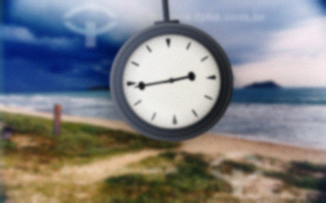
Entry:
h=2 m=44
